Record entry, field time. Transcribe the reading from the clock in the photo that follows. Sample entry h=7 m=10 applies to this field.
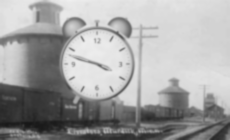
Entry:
h=3 m=48
